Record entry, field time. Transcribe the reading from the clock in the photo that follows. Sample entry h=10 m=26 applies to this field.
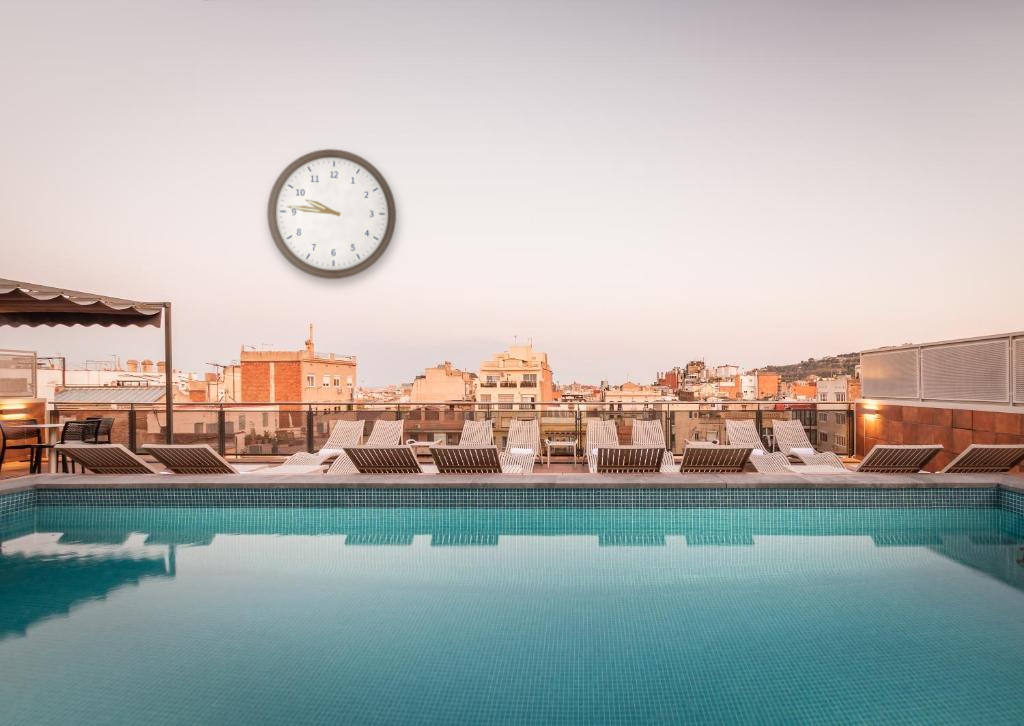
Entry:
h=9 m=46
